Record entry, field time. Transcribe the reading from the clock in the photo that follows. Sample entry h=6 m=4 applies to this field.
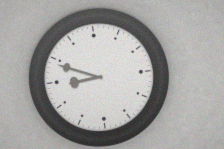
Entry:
h=8 m=49
